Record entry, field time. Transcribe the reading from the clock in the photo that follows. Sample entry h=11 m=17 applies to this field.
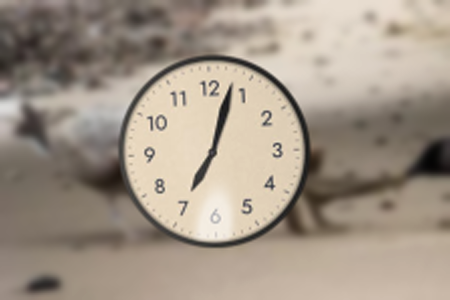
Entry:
h=7 m=3
